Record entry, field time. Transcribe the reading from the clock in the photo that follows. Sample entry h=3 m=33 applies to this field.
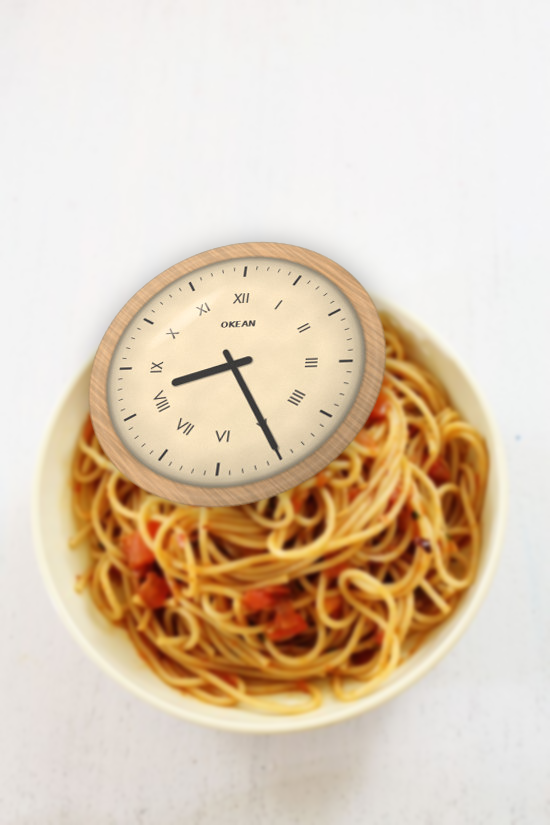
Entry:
h=8 m=25
